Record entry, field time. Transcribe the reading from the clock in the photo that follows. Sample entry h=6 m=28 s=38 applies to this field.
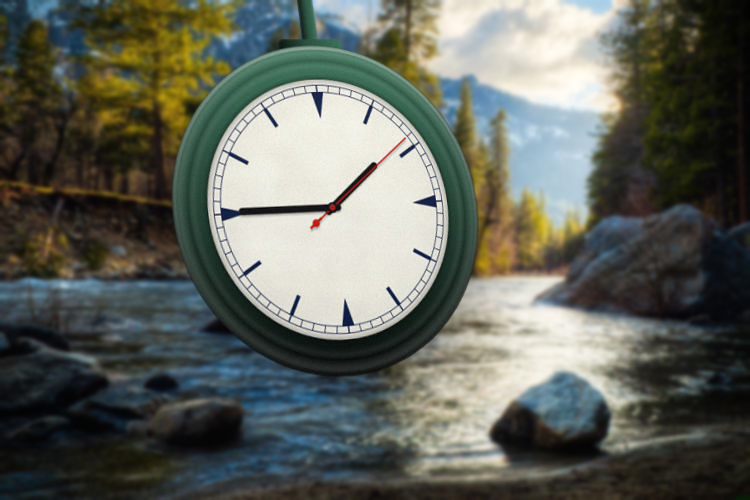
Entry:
h=1 m=45 s=9
